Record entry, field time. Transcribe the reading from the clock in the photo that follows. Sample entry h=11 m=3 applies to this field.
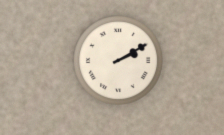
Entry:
h=2 m=10
